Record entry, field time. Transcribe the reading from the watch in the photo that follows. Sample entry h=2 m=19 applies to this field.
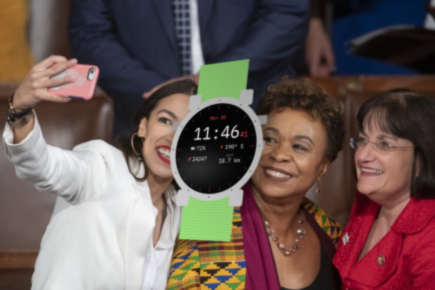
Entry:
h=11 m=46
